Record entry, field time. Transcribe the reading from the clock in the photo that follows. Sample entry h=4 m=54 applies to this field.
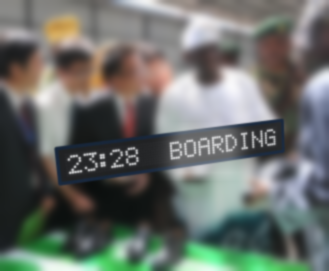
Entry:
h=23 m=28
